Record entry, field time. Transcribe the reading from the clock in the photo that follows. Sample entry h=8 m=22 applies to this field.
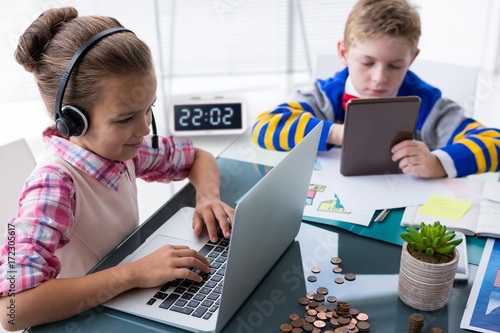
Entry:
h=22 m=2
